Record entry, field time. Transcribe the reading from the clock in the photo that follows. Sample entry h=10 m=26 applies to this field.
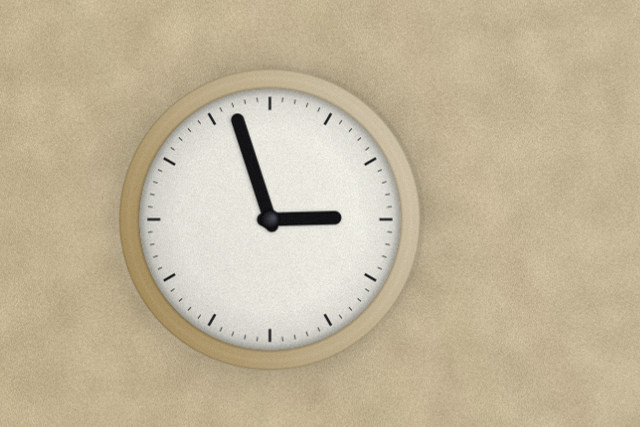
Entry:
h=2 m=57
